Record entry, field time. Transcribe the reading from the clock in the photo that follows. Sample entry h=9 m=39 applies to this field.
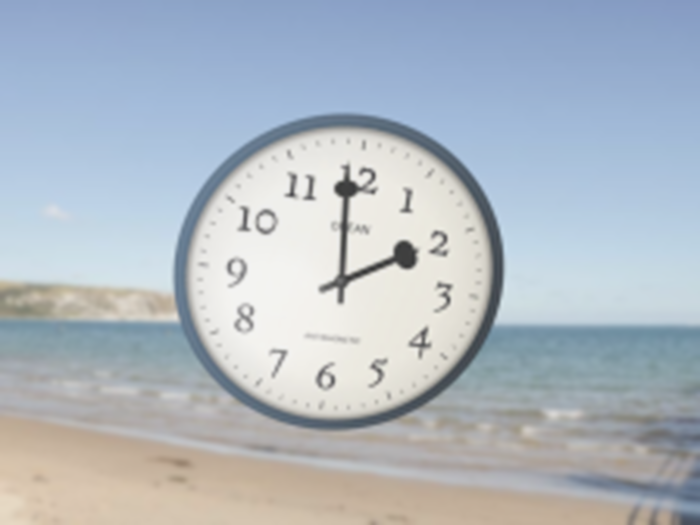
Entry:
h=1 m=59
